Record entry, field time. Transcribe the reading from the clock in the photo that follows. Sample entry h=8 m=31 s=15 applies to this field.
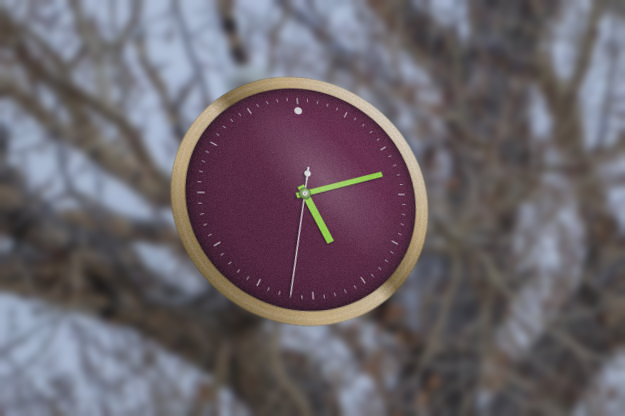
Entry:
h=5 m=12 s=32
